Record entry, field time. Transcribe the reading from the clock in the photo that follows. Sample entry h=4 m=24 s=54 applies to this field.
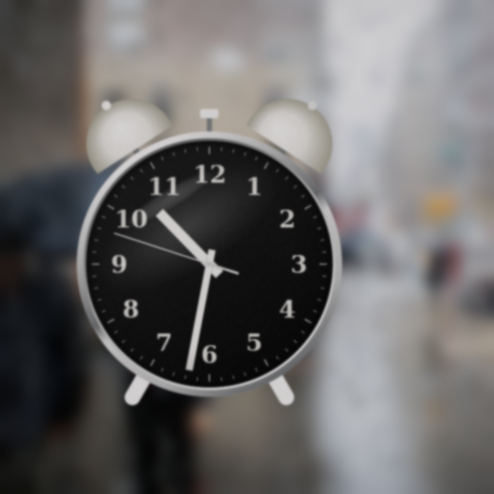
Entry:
h=10 m=31 s=48
